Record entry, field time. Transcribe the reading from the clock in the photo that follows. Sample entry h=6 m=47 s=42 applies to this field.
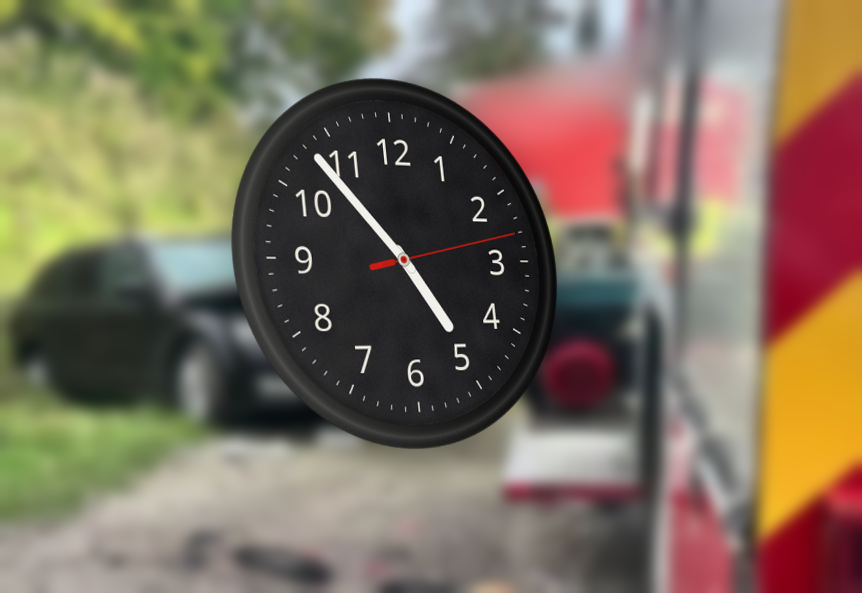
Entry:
h=4 m=53 s=13
